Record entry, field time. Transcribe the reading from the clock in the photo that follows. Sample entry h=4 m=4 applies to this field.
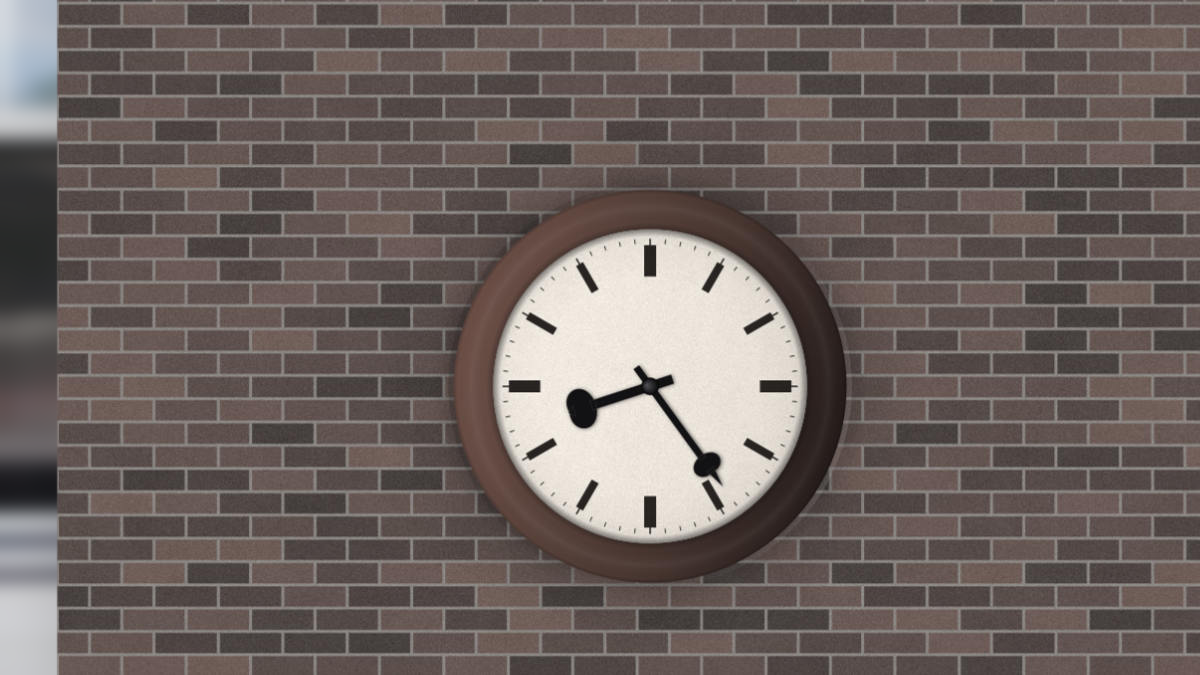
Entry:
h=8 m=24
